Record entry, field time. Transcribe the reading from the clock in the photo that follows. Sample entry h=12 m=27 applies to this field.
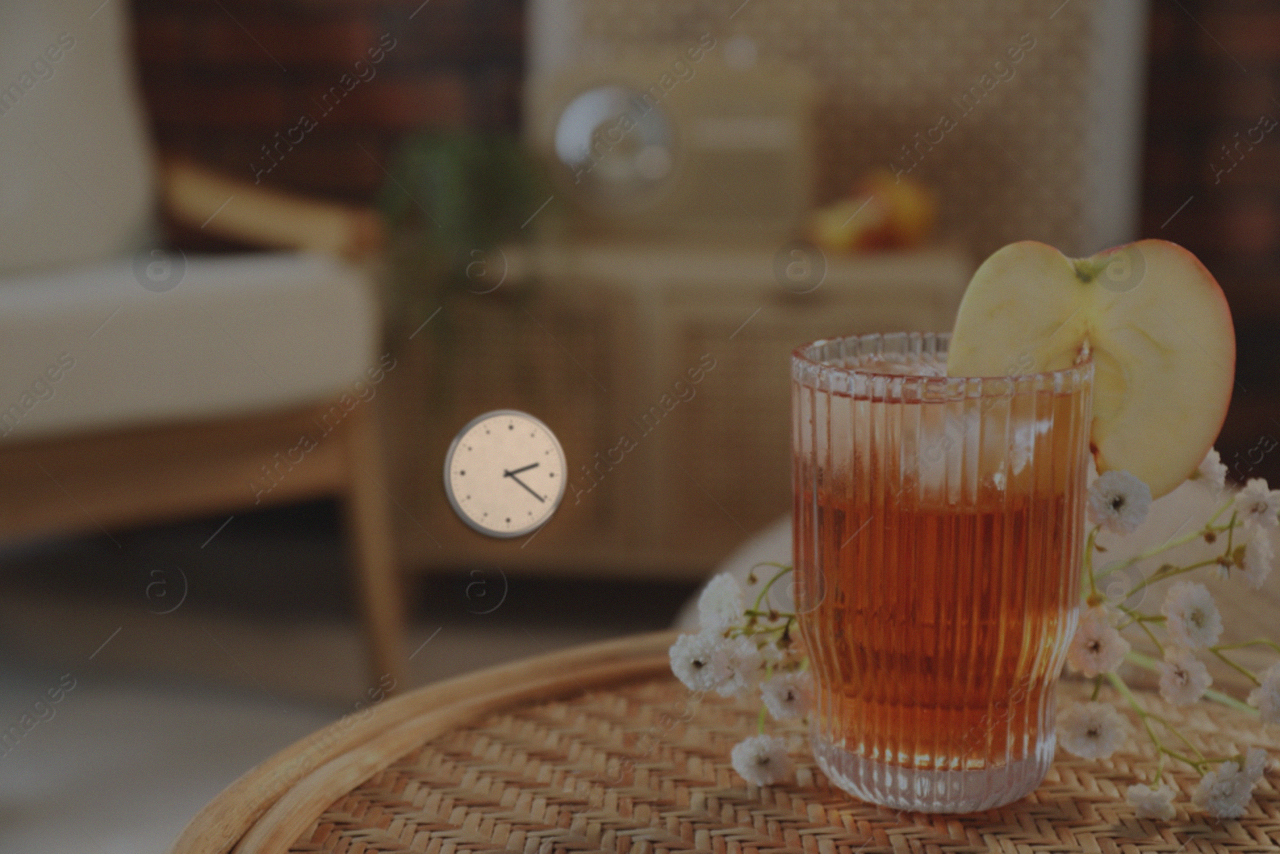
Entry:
h=2 m=21
